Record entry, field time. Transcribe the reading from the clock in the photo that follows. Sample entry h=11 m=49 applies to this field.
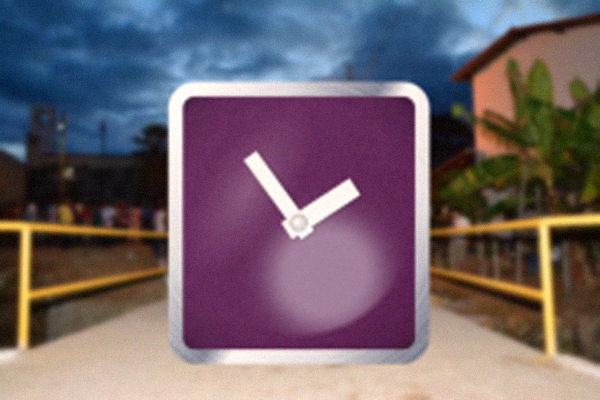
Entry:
h=1 m=54
